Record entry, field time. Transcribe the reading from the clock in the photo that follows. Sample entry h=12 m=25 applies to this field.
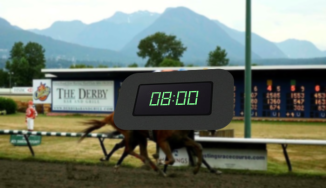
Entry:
h=8 m=0
